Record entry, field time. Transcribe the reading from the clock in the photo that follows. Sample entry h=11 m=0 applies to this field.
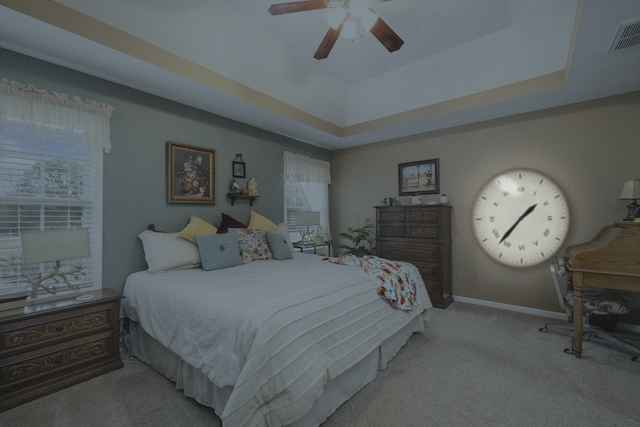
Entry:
h=1 m=37
